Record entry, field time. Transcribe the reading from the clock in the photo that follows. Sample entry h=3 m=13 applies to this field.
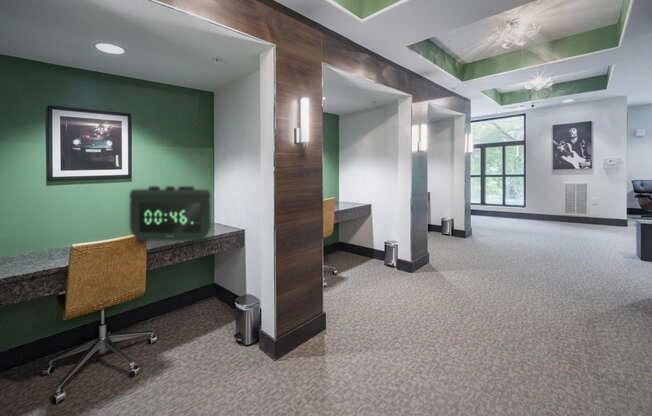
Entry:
h=0 m=46
